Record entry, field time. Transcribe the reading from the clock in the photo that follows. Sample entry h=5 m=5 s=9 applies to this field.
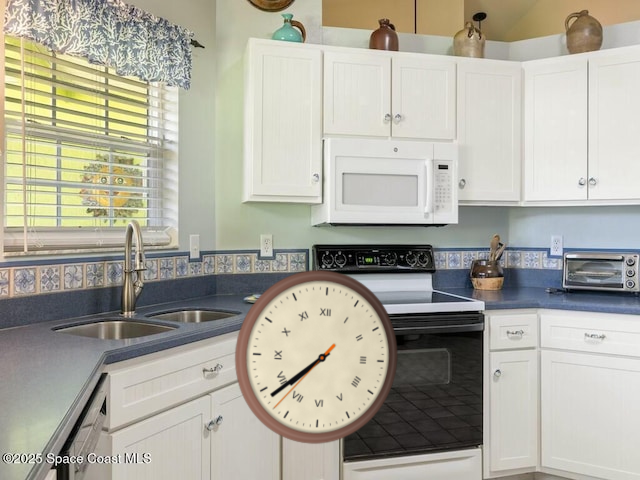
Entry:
h=7 m=38 s=37
